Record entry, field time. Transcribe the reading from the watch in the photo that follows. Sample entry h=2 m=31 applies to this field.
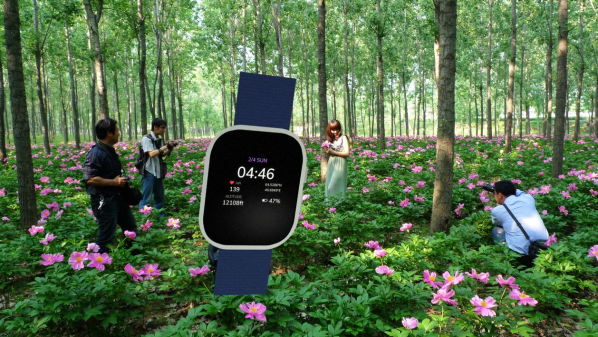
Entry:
h=4 m=46
